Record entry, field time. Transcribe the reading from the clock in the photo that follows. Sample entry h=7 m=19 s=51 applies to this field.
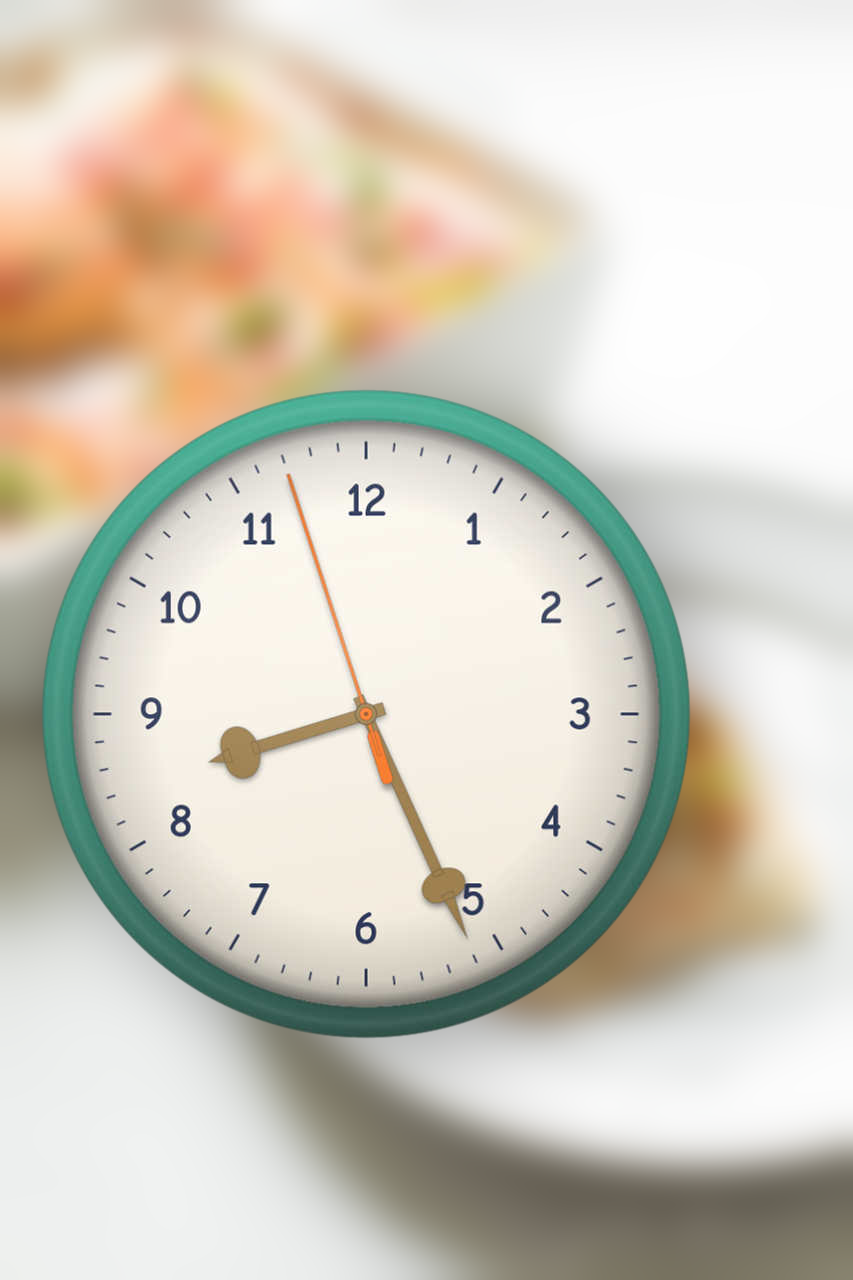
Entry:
h=8 m=25 s=57
